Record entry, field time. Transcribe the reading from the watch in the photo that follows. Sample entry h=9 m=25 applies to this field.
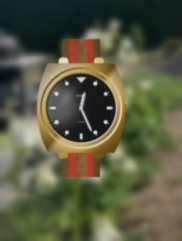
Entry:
h=12 m=26
